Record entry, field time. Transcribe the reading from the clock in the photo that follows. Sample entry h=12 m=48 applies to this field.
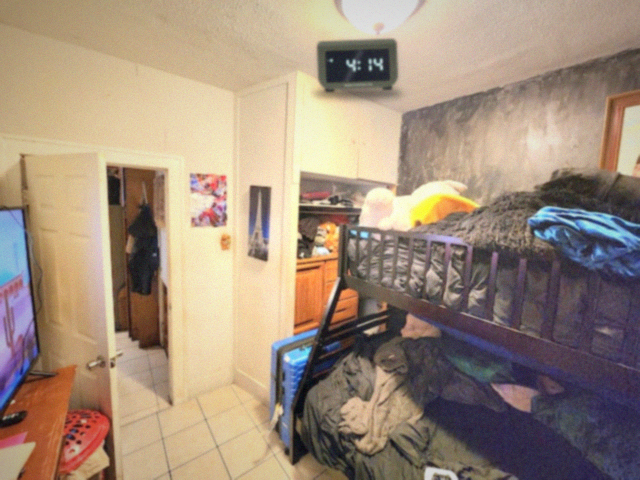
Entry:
h=4 m=14
